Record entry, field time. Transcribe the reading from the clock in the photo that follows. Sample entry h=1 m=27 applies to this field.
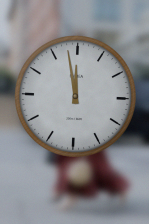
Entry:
h=11 m=58
